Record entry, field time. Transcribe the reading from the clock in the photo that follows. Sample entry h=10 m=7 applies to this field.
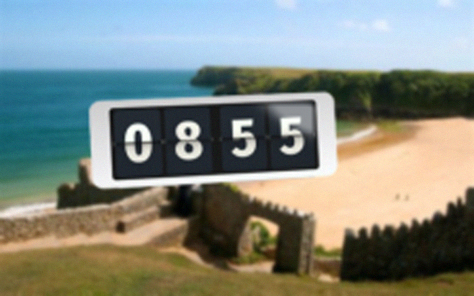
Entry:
h=8 m=55
